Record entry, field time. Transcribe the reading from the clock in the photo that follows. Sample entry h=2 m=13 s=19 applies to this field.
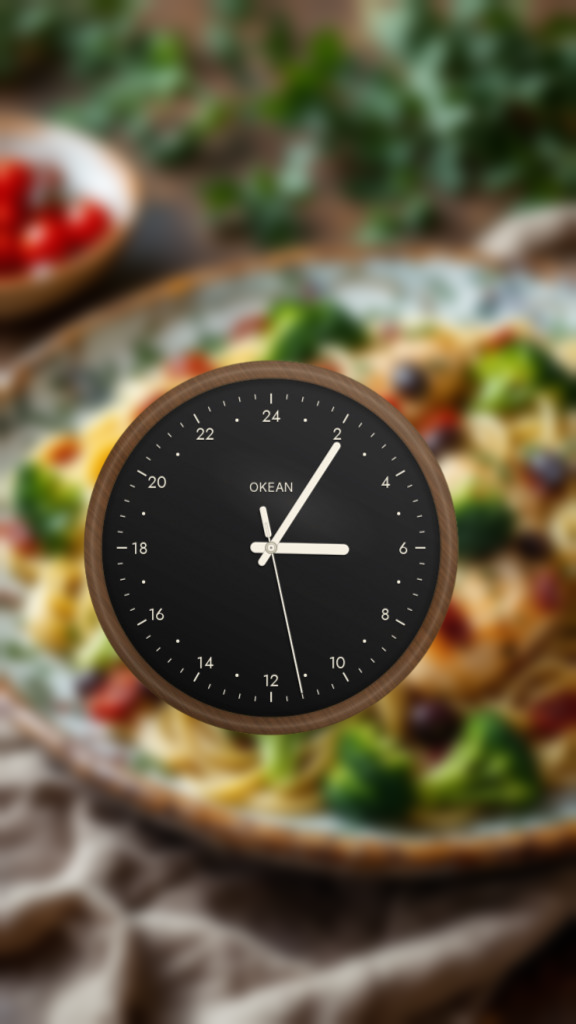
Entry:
h=6 m=5 s=28
